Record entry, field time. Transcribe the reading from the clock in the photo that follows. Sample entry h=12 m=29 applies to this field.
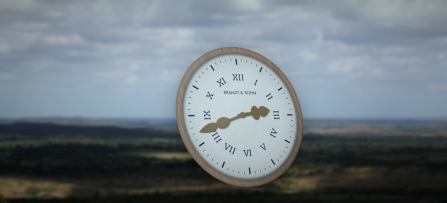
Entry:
h=2 m=42
